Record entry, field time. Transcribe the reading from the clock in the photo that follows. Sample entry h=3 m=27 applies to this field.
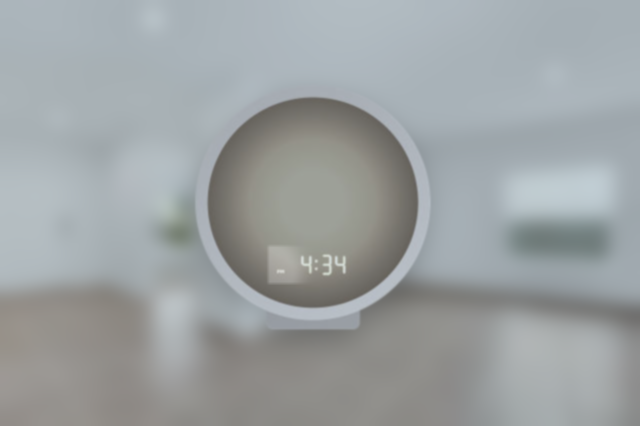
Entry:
h=4 m=34
